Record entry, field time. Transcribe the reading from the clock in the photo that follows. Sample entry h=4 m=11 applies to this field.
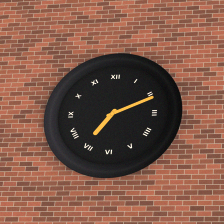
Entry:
h=7 m=11
